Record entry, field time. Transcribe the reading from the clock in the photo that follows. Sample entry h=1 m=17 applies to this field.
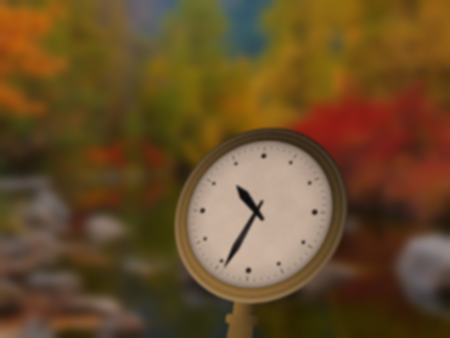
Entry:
h=10 m=34
